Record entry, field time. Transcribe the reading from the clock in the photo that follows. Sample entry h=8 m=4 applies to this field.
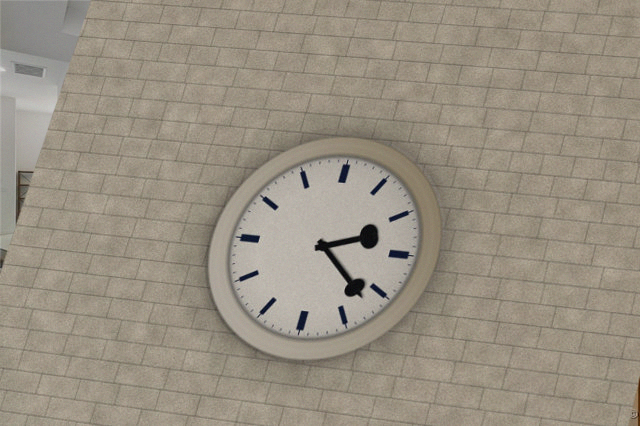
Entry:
h=2 m=22
